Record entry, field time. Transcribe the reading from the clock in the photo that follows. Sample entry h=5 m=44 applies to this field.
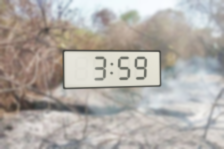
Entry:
h=3 m=59
